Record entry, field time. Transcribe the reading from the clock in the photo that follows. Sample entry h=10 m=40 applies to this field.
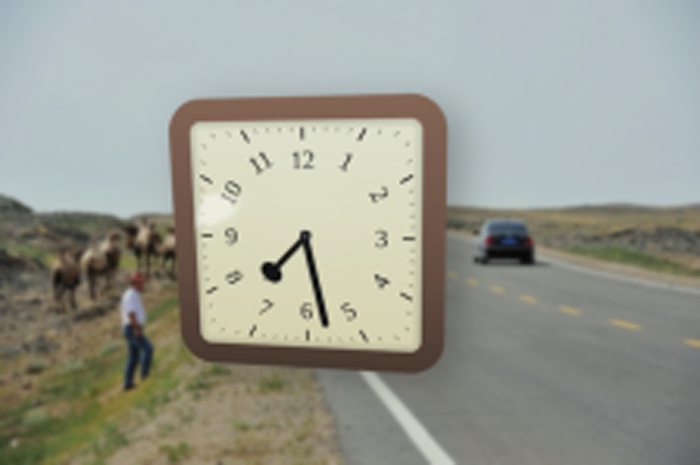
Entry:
h=7 m=28
